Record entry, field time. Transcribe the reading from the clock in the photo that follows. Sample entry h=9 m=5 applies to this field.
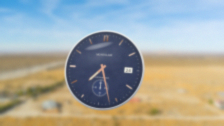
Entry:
h=7 m=27
